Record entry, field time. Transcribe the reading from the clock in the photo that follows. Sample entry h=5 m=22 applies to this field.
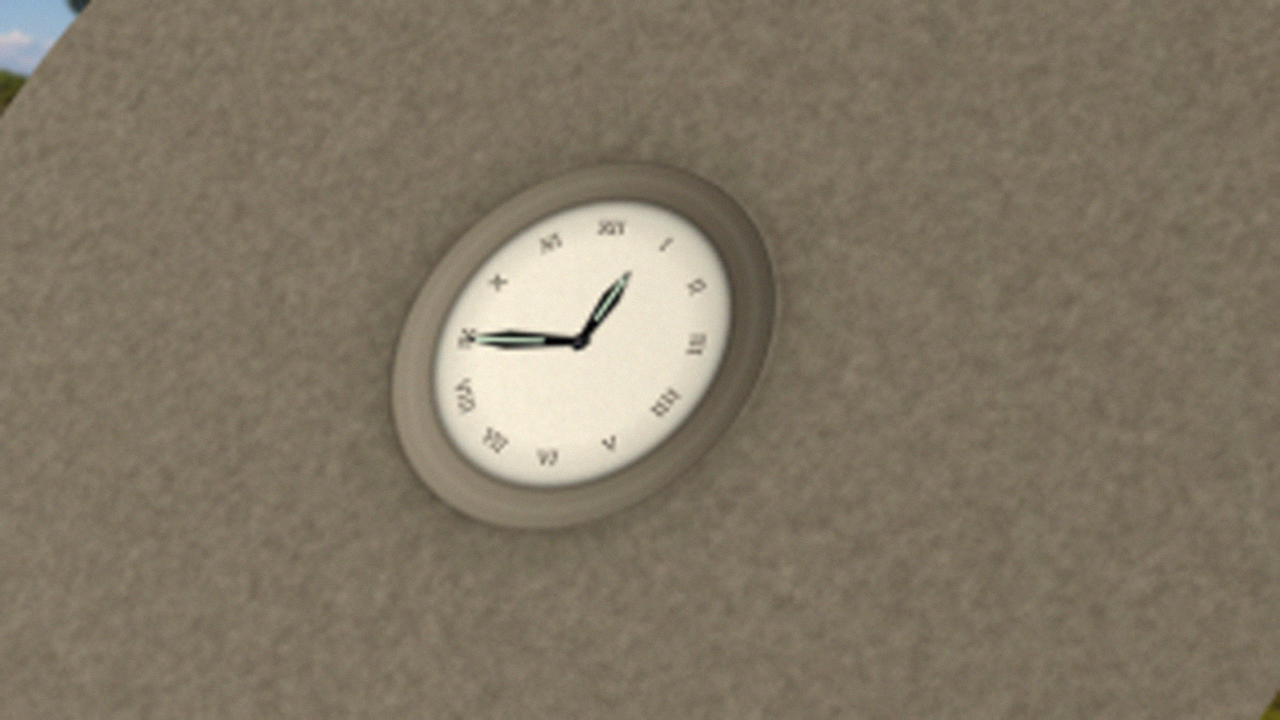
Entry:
h=12 m=45
